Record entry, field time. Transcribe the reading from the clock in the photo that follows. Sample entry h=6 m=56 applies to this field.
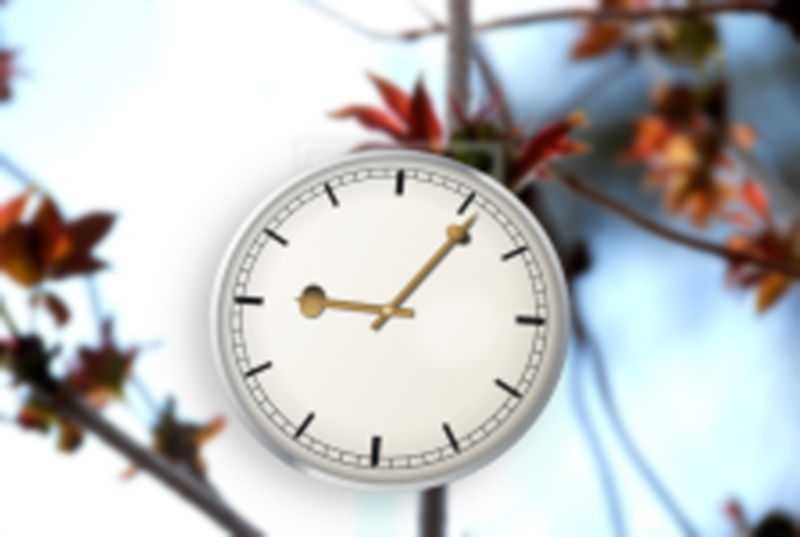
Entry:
h=9 m=6
